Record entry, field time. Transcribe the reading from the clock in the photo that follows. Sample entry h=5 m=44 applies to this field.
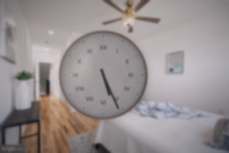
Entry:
h=5 m=26
